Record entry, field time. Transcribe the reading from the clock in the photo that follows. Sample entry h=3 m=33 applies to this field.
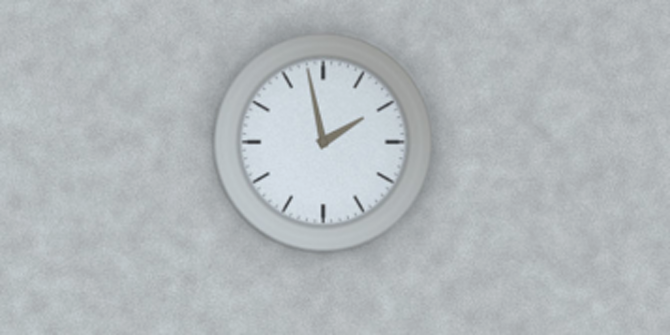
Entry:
h=1 m=58
